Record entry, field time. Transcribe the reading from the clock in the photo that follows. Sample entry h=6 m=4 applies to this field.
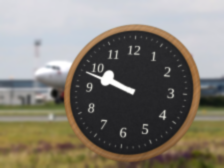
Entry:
h=9 m=48
